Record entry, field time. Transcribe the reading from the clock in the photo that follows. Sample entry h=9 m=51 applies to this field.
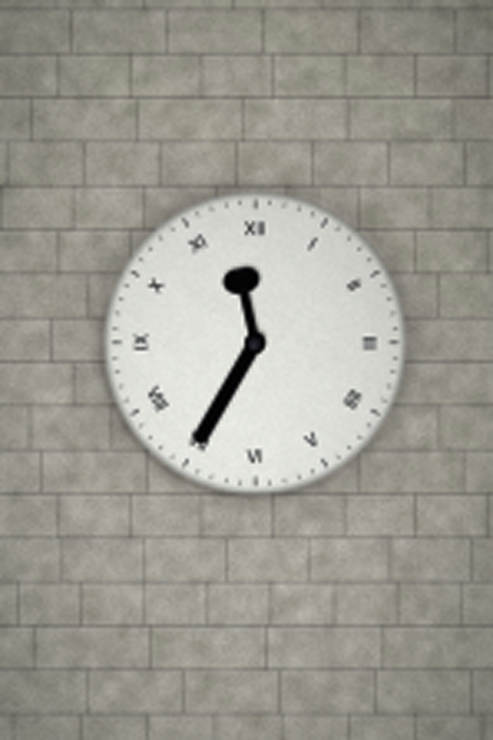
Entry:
h=11 m=35
